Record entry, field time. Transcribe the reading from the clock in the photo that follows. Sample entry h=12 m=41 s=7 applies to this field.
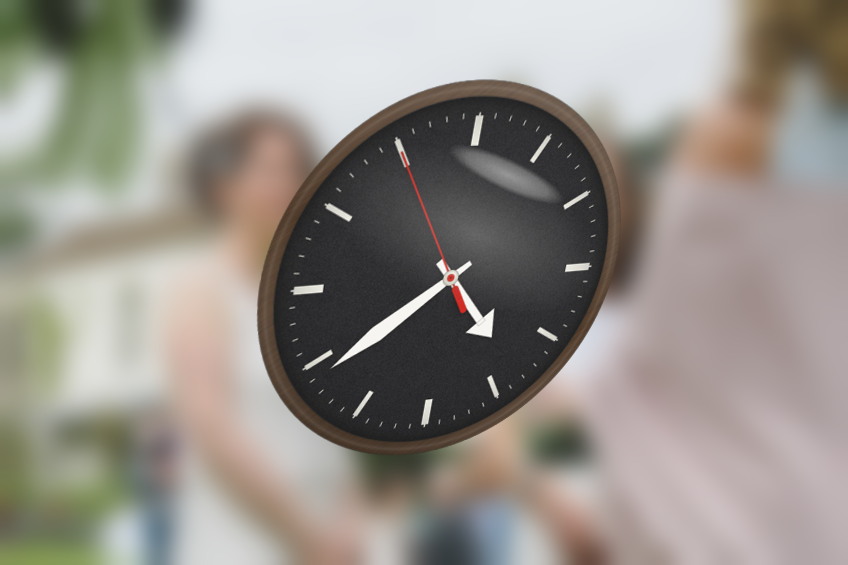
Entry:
h=4 m=38 s=55
